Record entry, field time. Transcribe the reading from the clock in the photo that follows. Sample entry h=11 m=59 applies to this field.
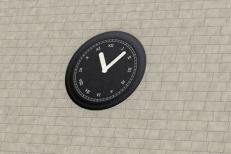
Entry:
h=11 m=7
